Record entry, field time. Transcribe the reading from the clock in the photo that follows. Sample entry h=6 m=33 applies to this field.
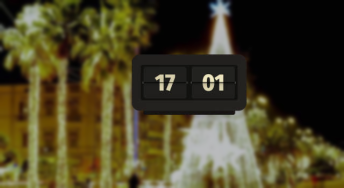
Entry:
h=17 m=1
